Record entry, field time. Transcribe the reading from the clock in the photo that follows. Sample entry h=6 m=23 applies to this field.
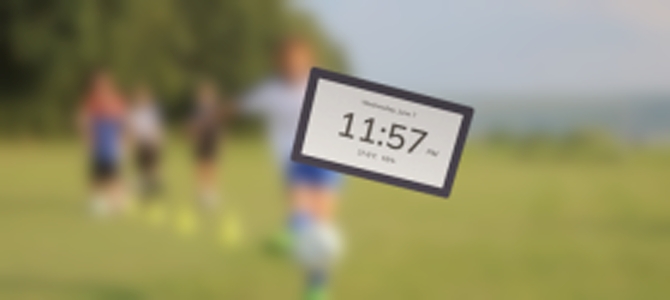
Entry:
h=11 m=57
